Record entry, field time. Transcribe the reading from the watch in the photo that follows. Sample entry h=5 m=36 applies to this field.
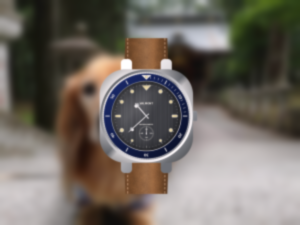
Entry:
h=10 m=38
